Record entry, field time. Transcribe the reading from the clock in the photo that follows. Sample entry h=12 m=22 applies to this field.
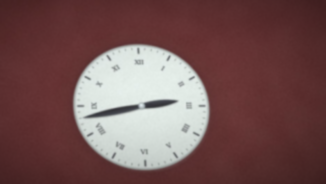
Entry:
h=2 m=43
